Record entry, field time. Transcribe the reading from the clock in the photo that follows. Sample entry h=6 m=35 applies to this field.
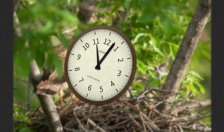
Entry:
h=11 m=3
